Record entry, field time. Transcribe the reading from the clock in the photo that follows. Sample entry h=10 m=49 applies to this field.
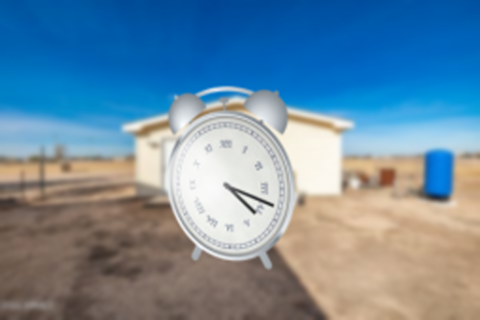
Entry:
h=4 m=18
